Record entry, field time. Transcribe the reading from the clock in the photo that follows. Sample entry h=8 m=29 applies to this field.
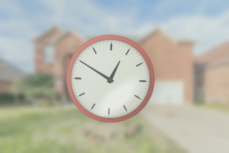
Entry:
h=12 m=50
